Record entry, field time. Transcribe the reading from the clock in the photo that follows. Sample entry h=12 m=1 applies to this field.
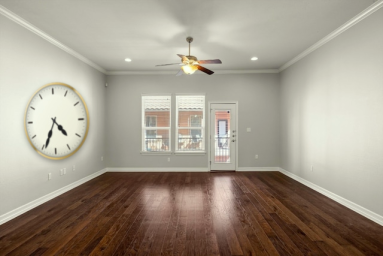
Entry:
h=4 m=34
